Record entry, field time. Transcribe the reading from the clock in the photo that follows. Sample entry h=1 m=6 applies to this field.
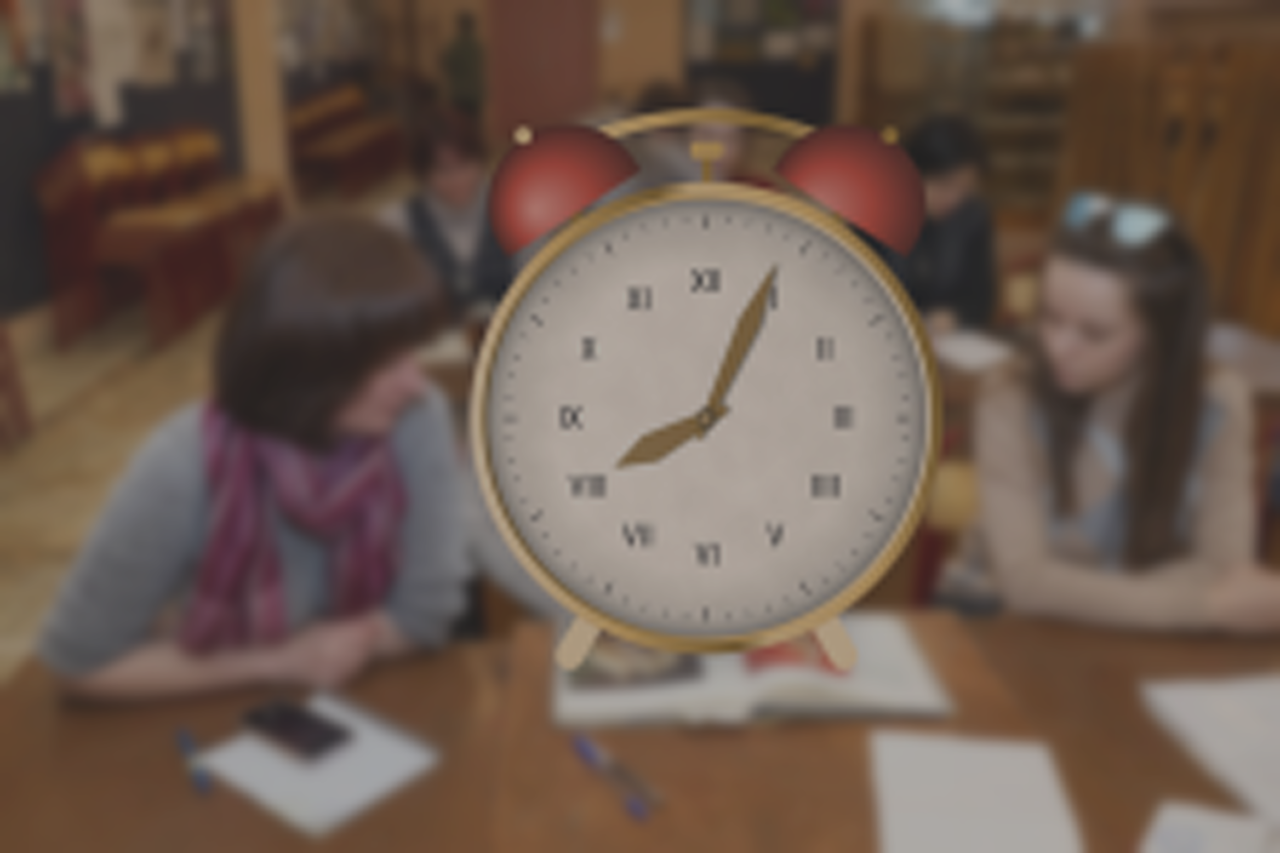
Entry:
h=8 m=4
